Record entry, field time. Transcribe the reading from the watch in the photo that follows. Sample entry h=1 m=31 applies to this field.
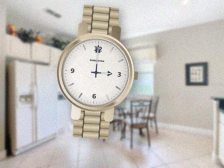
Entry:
h=3 m=0
